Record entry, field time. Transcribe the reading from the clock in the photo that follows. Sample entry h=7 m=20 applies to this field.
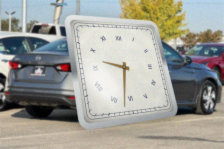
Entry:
h=9 m=32
